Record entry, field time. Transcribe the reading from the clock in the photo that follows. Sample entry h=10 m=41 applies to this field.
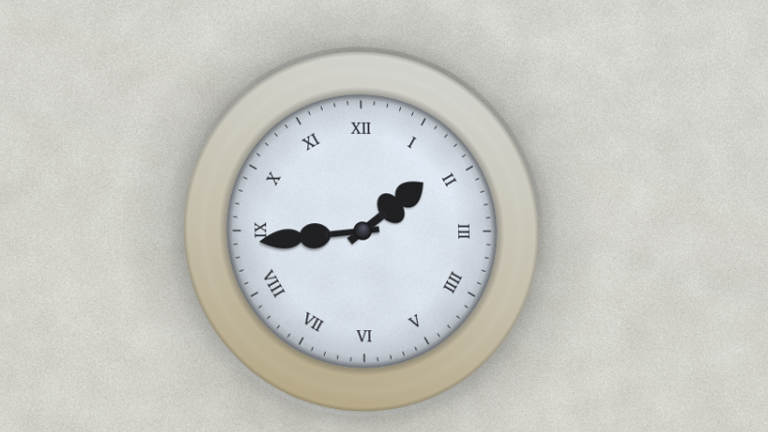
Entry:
h=1 m=44
